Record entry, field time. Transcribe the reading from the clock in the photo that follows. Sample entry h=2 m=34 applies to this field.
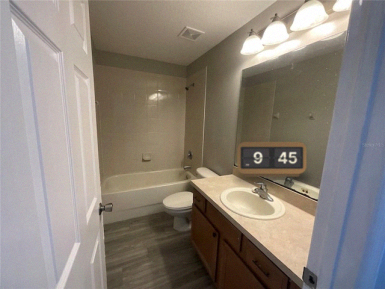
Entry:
h=9 m=45
